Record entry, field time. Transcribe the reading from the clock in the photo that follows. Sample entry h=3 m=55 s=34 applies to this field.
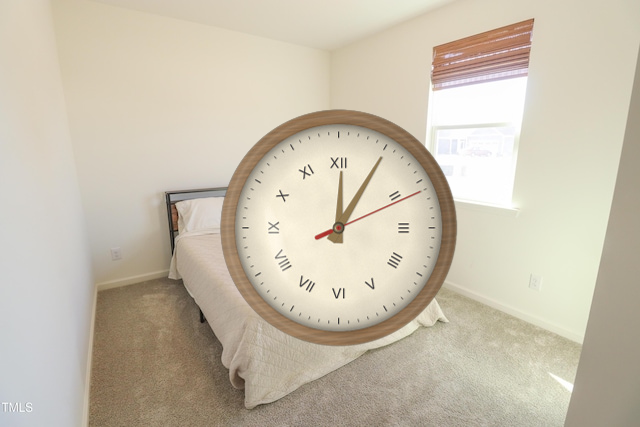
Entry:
h=12 m=5 s=11
